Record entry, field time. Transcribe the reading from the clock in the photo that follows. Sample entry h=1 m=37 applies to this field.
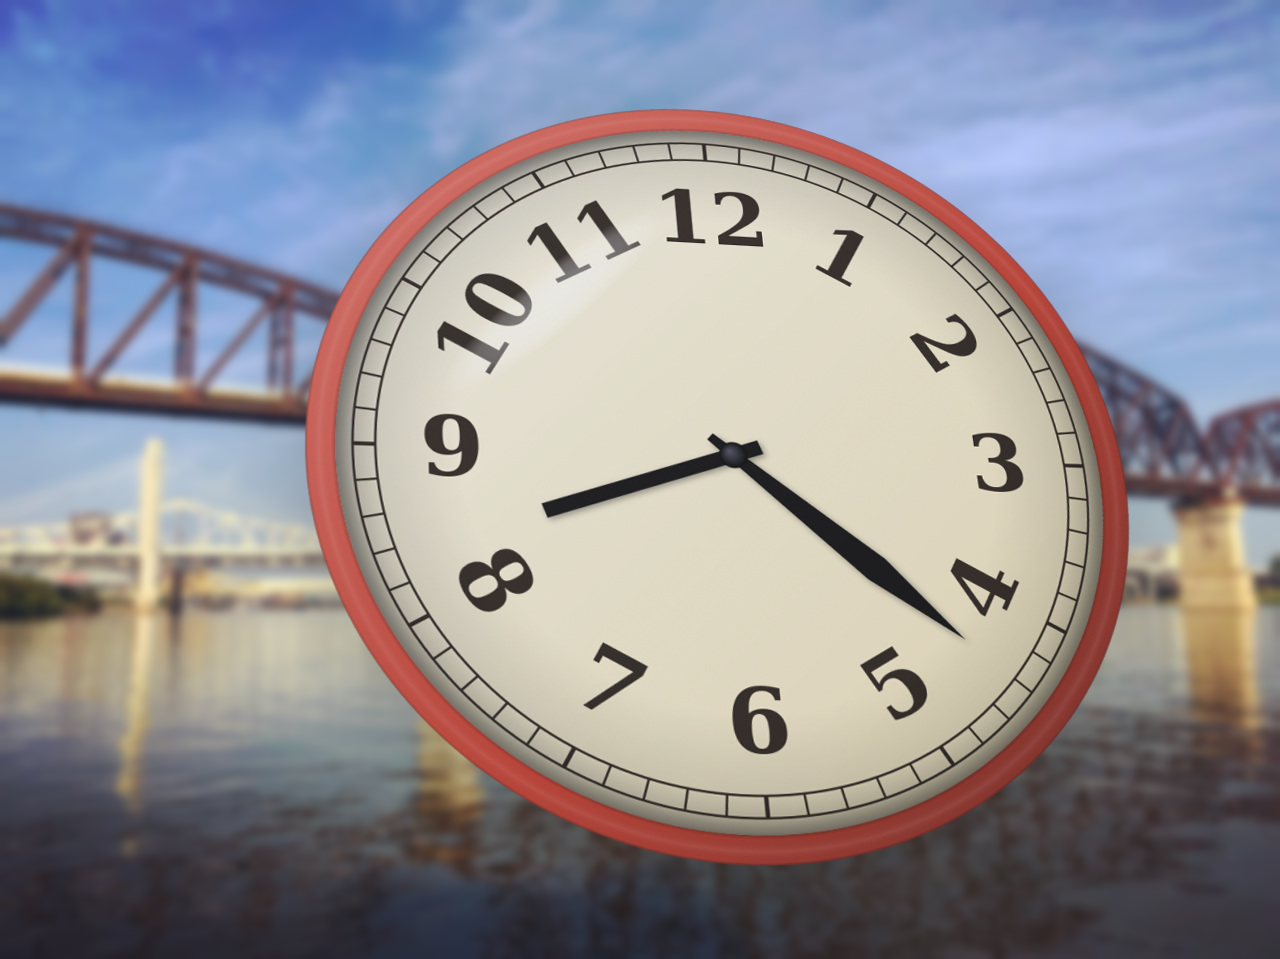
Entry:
h=8 m=22
